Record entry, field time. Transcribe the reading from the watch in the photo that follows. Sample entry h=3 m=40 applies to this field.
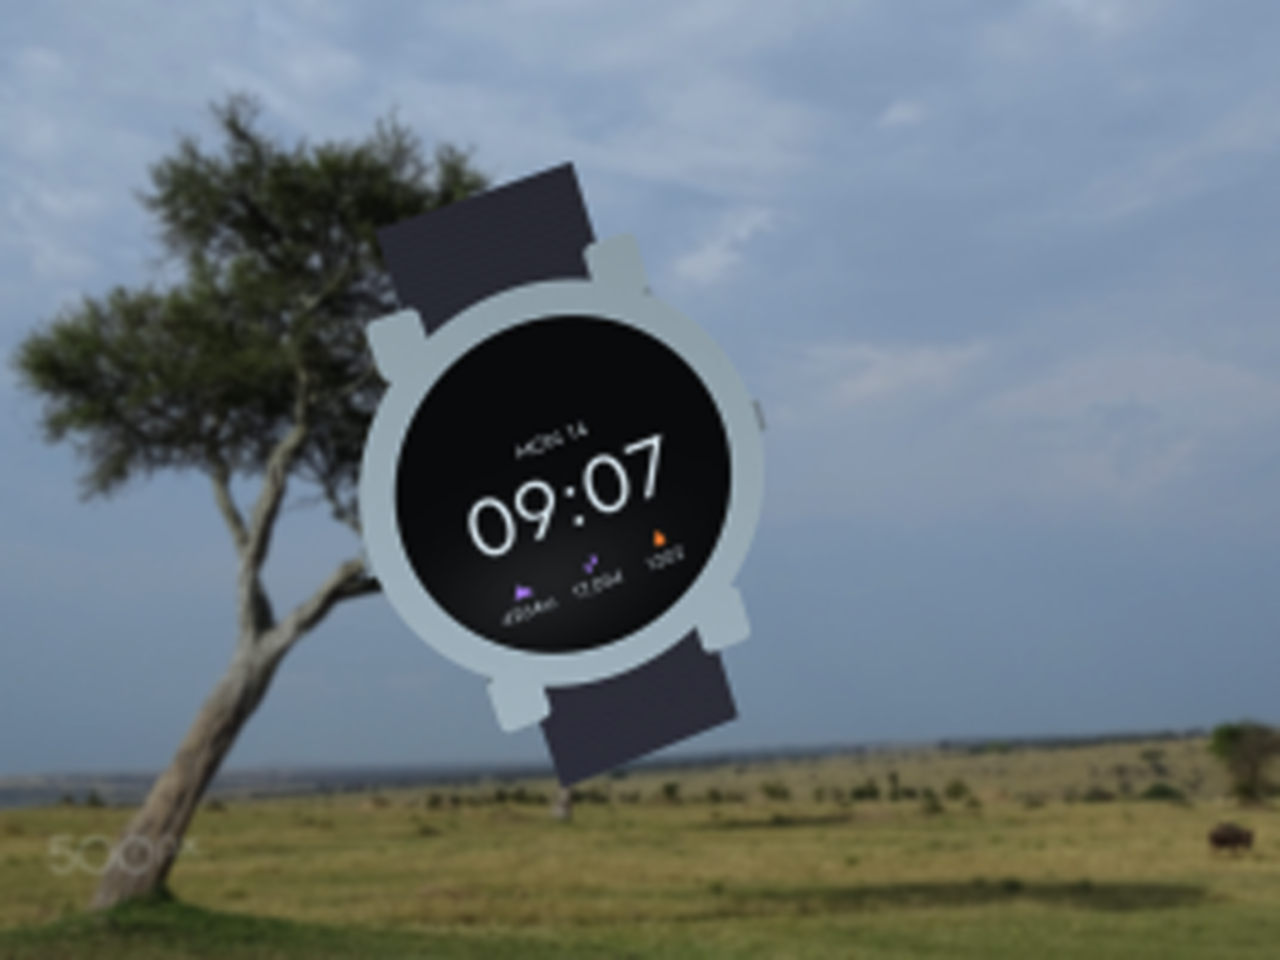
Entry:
h=9 m=7
